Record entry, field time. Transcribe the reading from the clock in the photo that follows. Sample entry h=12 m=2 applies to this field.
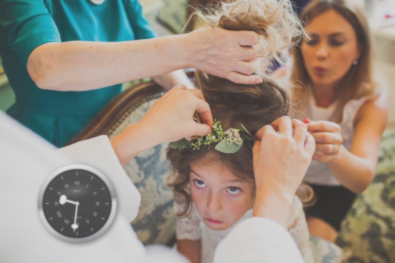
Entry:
h=9 m=31
